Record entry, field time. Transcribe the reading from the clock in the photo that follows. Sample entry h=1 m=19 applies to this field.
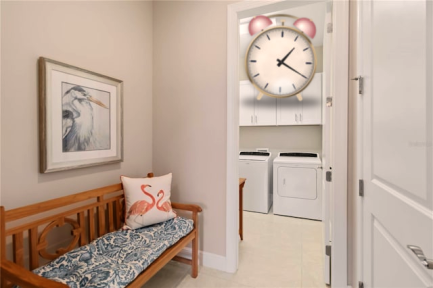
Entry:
h=1 m=20
